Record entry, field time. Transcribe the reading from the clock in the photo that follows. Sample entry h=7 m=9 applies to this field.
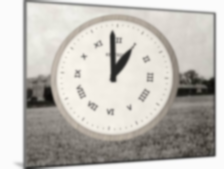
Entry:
h=12 m=59
